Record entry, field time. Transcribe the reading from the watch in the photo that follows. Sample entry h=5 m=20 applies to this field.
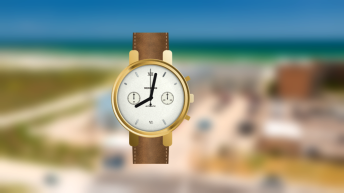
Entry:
h=8 m=2
